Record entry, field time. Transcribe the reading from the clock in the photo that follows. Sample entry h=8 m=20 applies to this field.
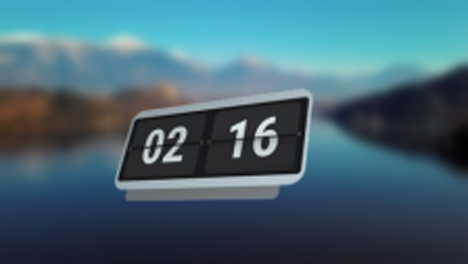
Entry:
h=2 m=16
